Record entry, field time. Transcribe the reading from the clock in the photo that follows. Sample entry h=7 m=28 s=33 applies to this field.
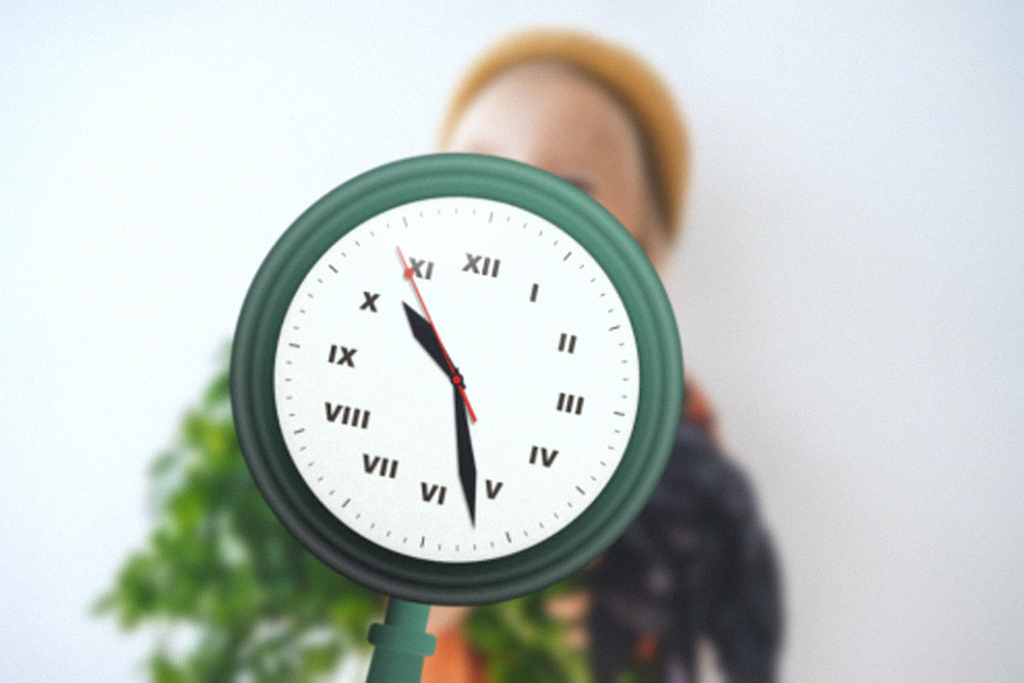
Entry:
h=10 m=26 s=54
